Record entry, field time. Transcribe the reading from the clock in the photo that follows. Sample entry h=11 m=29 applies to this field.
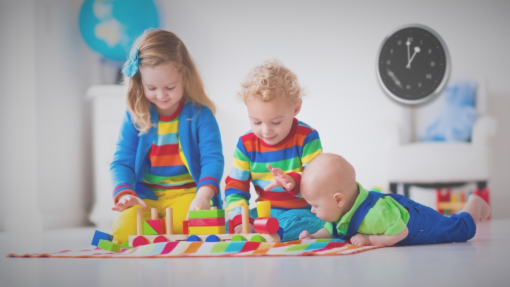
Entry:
h=12 m=59
